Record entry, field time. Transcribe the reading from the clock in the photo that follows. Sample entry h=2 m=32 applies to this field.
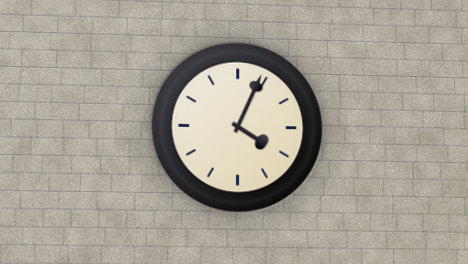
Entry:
h=4 m=4
